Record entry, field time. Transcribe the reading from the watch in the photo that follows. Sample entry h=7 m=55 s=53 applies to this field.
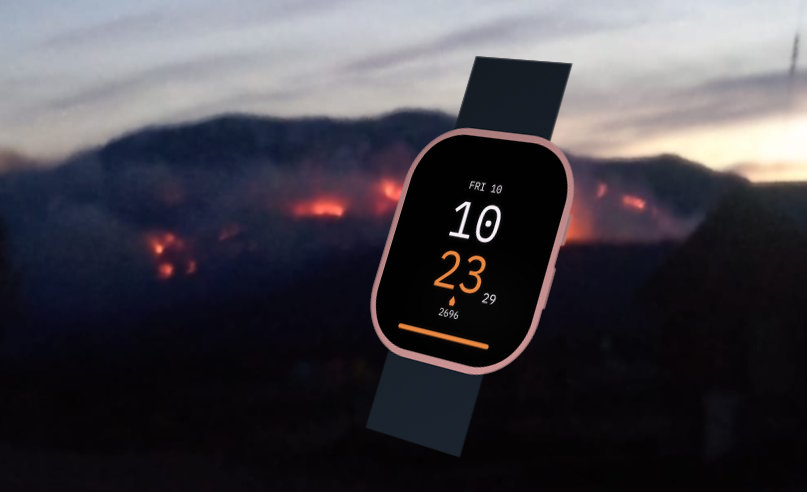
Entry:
h=10 m=23 s=29
